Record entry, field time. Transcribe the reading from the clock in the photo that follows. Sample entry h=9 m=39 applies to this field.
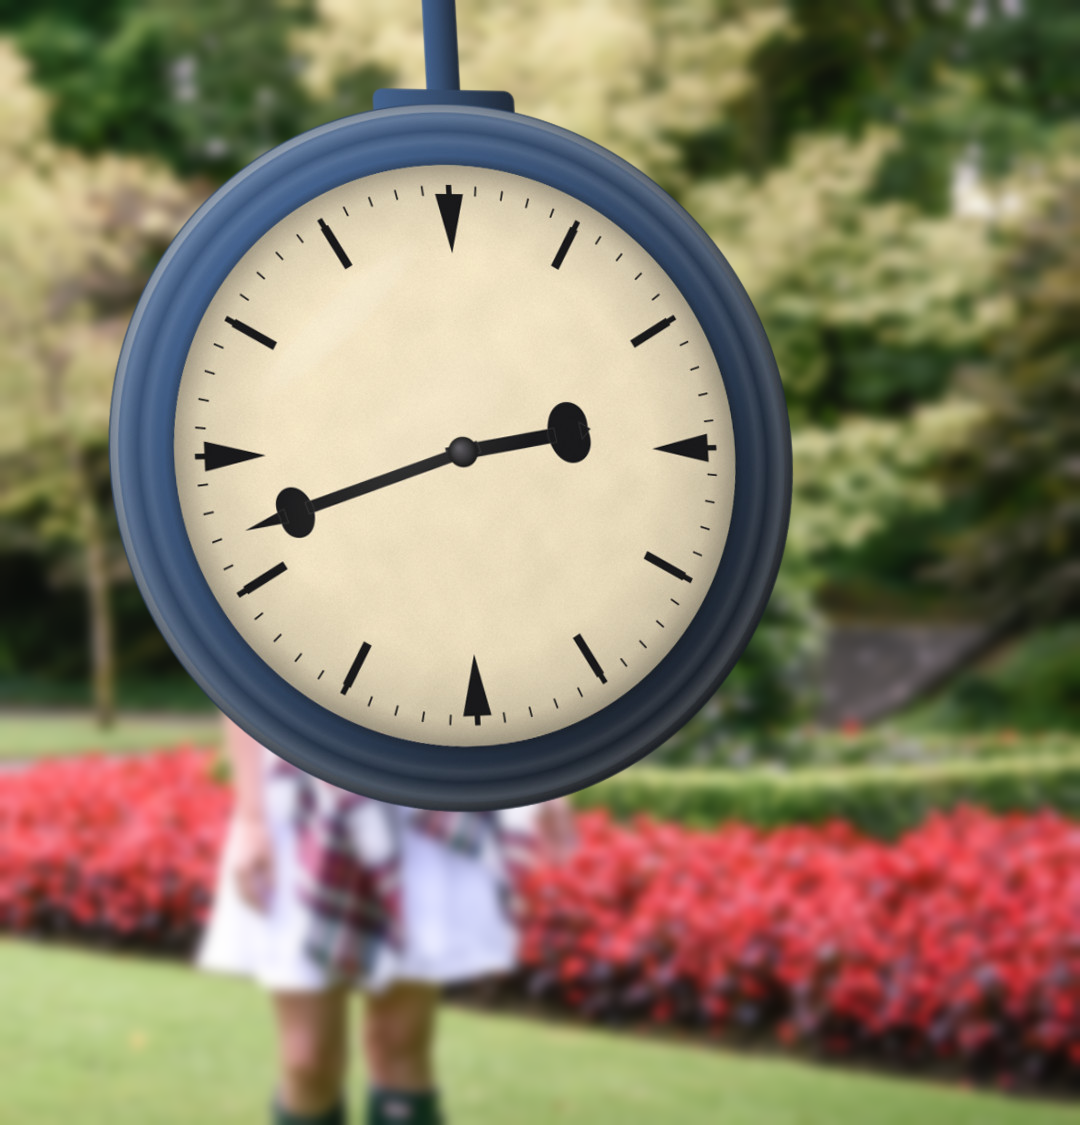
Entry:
h=2 m=42
